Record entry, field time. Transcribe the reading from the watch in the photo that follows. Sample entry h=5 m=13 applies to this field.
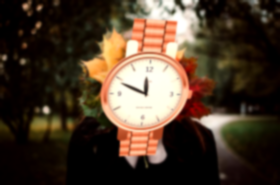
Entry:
h=11 m=49
